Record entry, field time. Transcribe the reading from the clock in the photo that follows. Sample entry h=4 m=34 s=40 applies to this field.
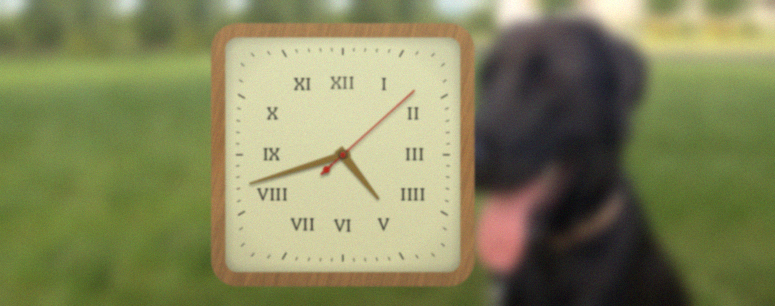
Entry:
h=4 m=42 s=8
